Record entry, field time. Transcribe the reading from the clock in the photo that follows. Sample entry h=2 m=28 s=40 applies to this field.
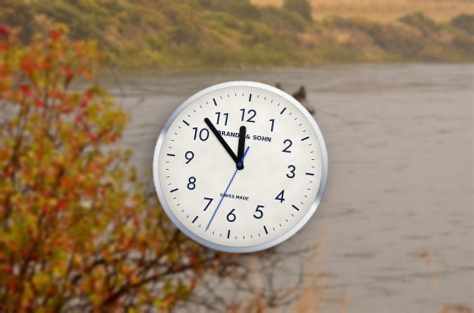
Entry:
h=11 m=52 s=33
